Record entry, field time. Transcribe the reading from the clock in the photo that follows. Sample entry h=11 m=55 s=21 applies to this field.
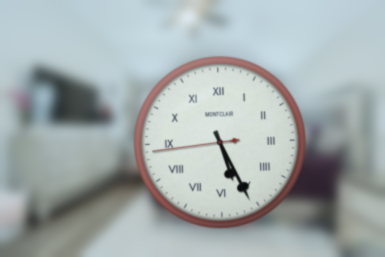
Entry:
h=5 m=25 s=44
